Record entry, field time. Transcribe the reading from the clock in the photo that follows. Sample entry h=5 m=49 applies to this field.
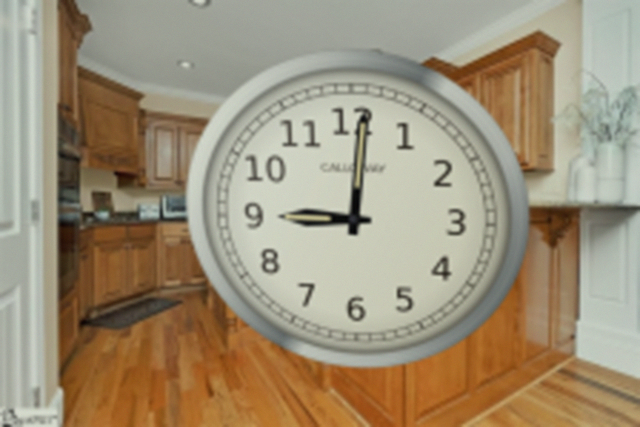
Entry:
h=9 m=1
